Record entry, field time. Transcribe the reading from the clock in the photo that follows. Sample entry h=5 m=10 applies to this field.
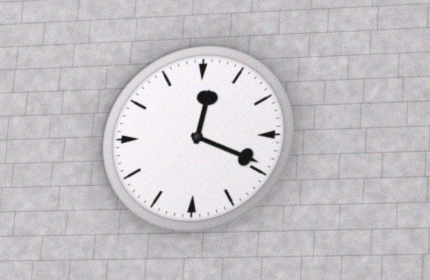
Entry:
h=12 m=19
